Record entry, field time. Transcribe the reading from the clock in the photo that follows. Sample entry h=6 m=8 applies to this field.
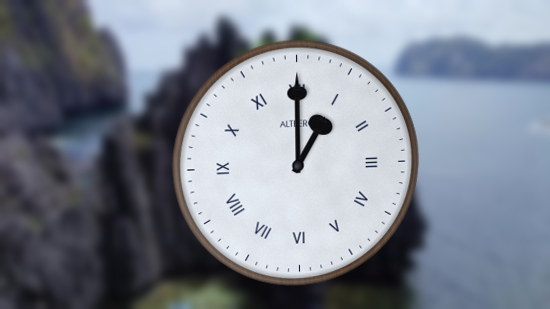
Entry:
h=1 m=0
